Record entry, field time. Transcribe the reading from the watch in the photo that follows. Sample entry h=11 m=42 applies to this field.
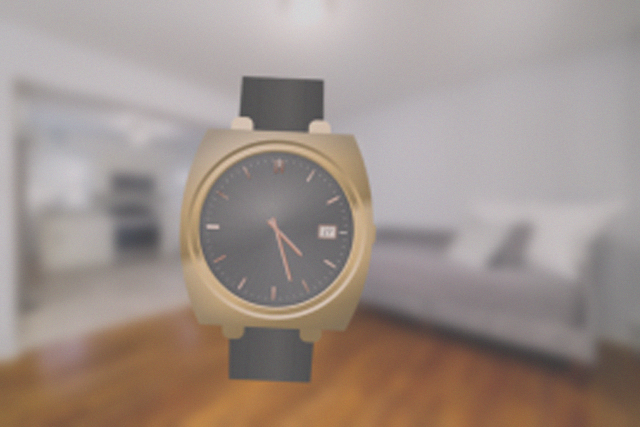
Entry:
h=4 m=27
